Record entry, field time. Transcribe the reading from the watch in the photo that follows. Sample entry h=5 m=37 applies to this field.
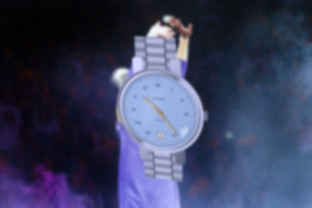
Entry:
h=10 m=24
